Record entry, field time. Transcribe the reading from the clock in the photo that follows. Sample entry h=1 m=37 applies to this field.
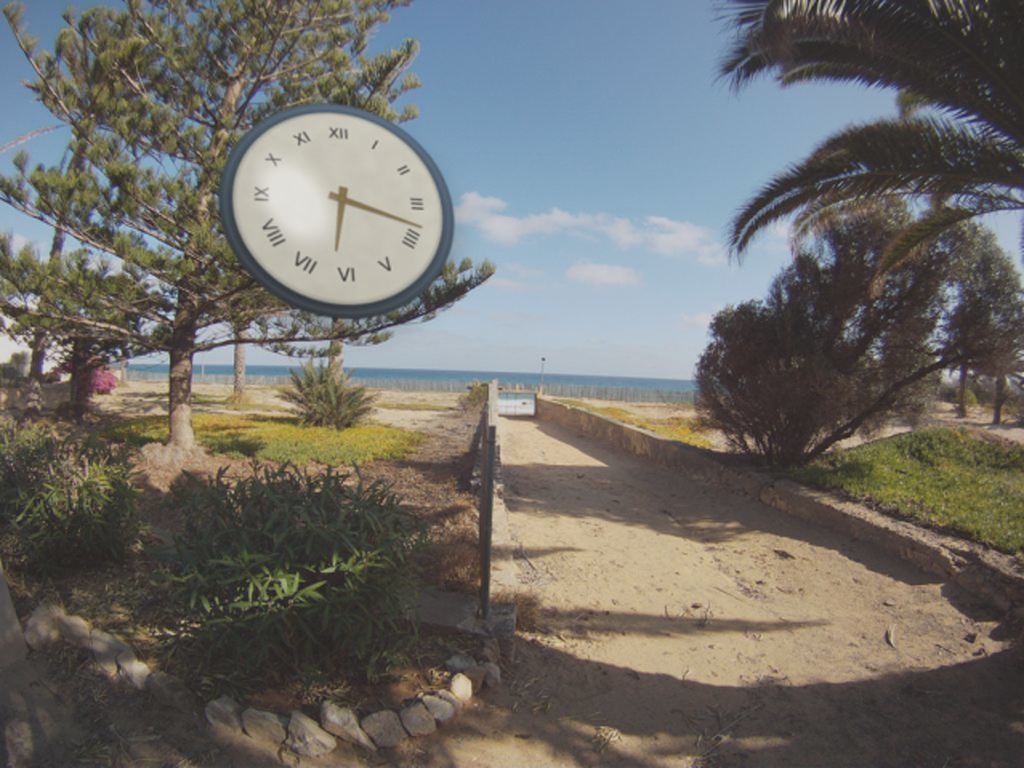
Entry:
h=6 m=18
